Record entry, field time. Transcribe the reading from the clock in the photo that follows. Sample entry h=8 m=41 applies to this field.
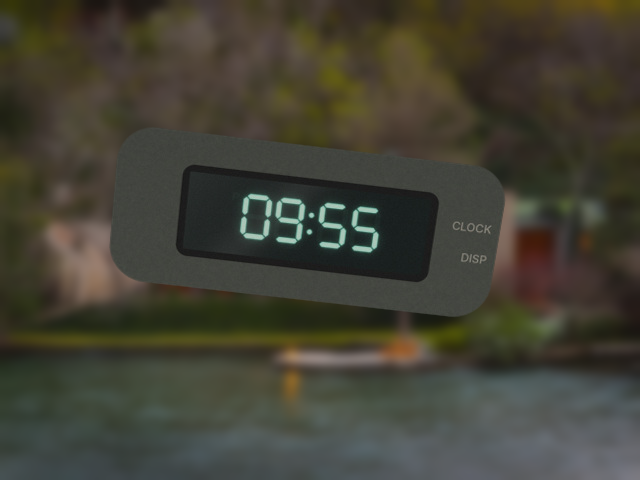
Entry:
h=9 m=55
